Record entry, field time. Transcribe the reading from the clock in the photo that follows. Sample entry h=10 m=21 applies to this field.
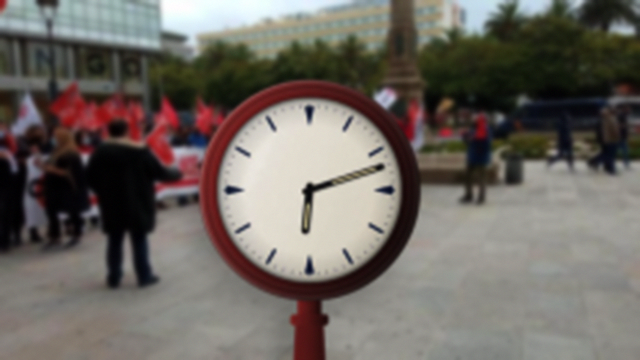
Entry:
h=6 m=12
